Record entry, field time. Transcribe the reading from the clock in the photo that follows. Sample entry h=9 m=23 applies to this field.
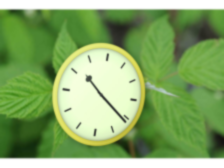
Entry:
h=10 m=21
